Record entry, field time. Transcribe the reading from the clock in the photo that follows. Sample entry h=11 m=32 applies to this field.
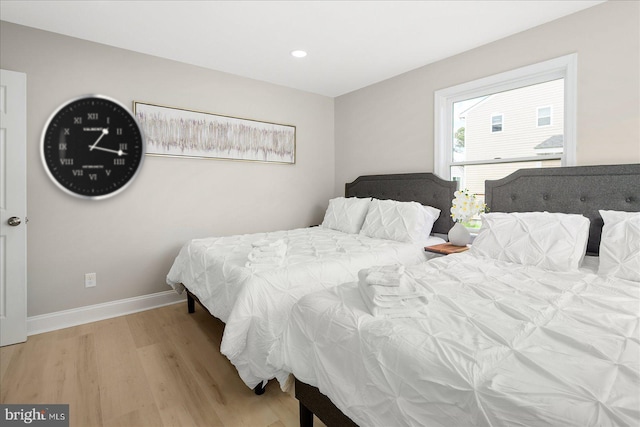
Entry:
h=1 m=17
